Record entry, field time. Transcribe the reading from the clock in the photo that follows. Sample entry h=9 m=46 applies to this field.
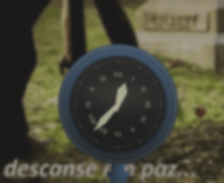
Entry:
h=12 m=37
